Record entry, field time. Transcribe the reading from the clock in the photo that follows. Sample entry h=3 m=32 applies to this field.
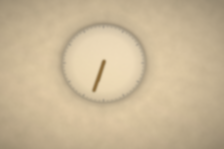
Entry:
h=6 m=33
